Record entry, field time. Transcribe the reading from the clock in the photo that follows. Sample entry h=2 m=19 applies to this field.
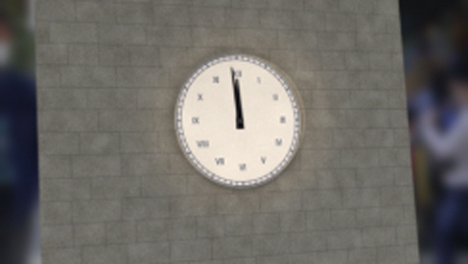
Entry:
h=11 m=59
